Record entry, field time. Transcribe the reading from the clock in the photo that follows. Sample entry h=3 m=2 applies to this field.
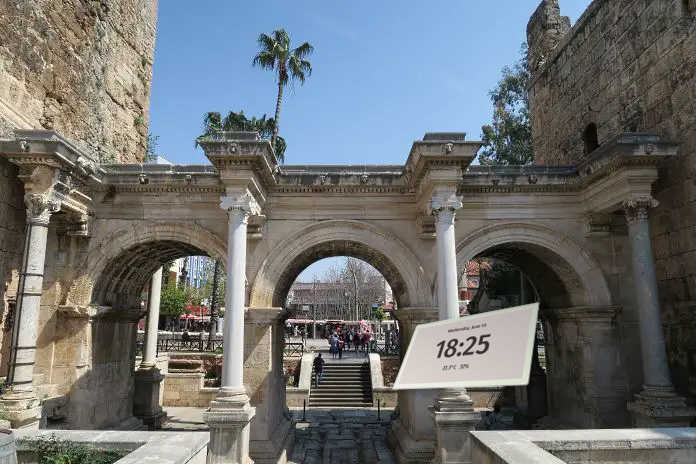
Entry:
h=18 m=25
